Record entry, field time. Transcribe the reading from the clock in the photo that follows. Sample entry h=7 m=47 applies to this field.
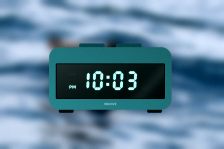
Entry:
h=10 m=3
